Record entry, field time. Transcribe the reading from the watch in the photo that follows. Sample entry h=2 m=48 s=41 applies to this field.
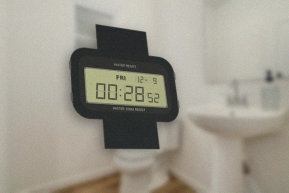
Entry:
h=0 m=28 s=52
